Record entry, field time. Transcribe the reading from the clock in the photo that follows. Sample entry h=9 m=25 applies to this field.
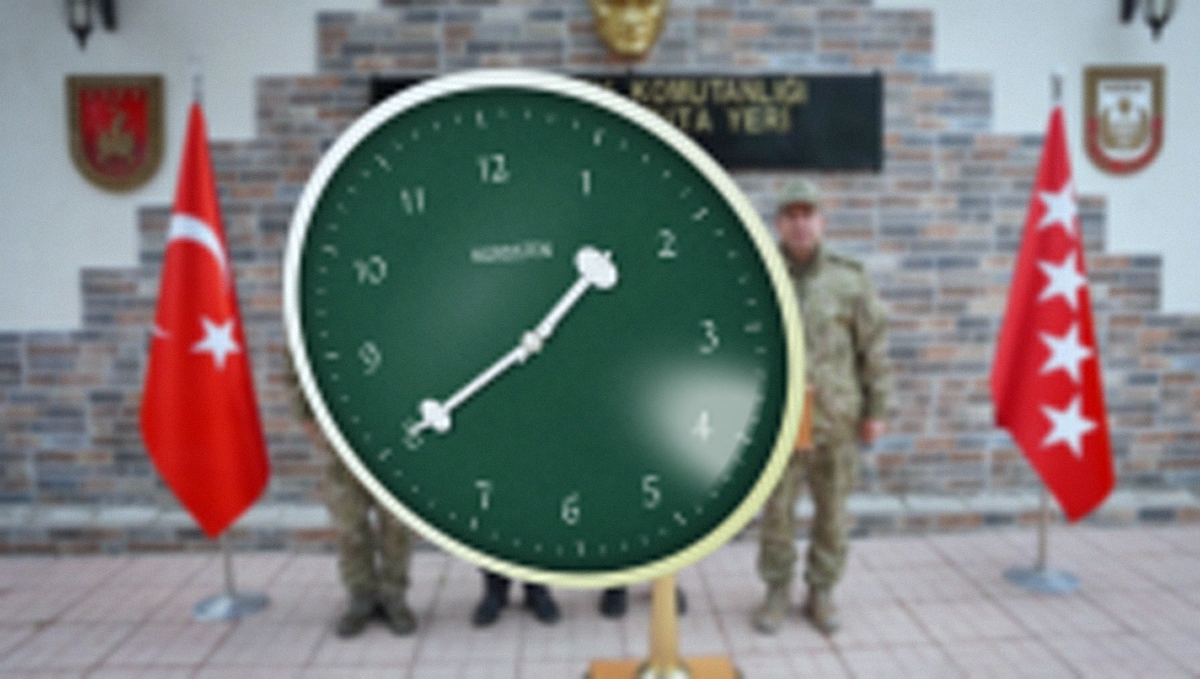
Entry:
h=1 m=40
